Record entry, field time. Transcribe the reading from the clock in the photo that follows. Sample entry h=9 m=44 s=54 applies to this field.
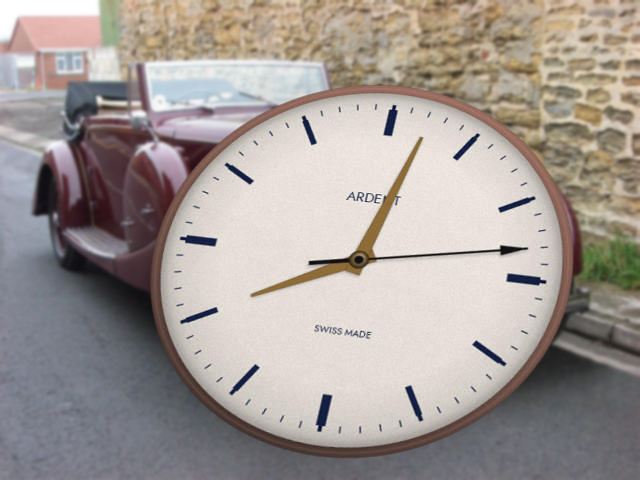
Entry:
h=8 m=2 s=13
